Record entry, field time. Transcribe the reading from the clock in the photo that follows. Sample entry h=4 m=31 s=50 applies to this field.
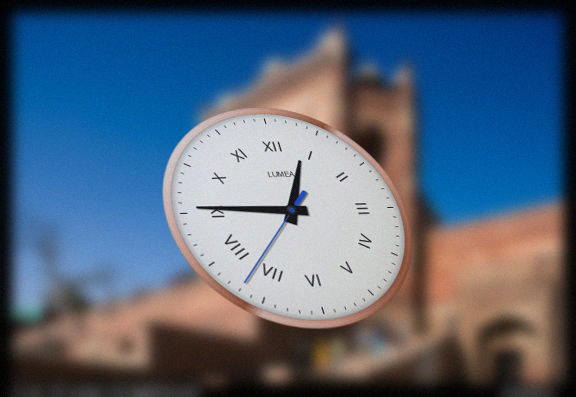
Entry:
h=12 m=45 s=37
